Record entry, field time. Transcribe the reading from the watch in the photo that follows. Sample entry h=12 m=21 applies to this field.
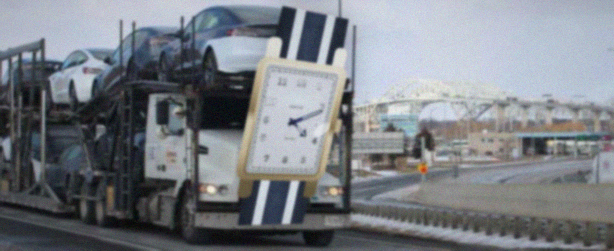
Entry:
h=4 m=11
